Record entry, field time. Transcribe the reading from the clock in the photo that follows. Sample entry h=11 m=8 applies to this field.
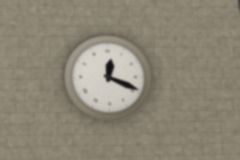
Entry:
h=12 m=19
